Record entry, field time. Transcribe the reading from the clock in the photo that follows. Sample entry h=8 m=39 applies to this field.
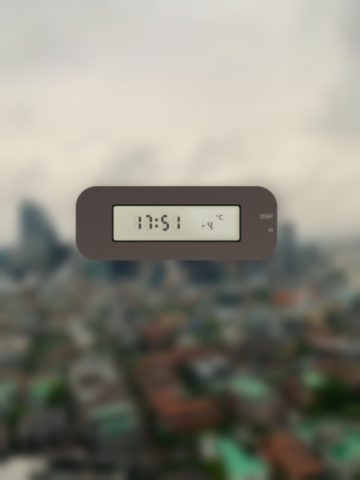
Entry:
h=17 m=51
